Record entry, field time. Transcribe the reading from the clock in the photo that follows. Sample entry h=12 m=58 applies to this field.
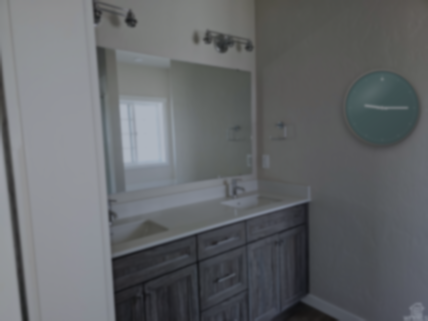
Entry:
h=9 m=15
